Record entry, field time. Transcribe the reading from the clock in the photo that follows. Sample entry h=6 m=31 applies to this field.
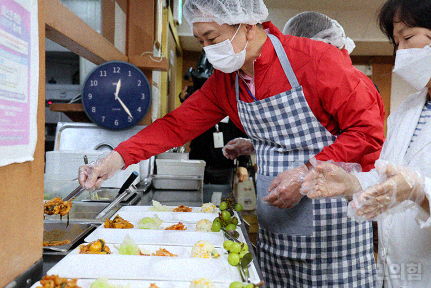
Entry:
h=12 m=24
